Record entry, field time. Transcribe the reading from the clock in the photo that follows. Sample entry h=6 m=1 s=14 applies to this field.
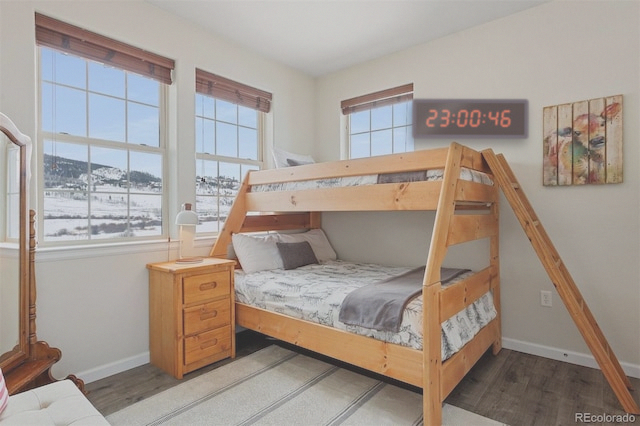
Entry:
h=23 m=0 s=46
